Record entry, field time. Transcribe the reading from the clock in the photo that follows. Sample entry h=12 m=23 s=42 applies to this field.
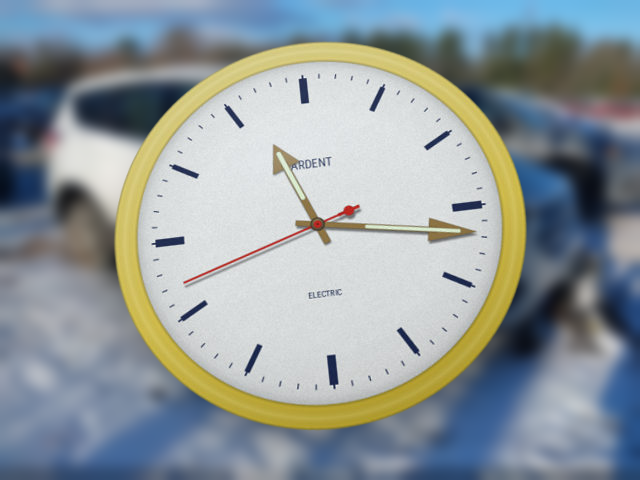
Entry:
h=11 m=16 s=42
